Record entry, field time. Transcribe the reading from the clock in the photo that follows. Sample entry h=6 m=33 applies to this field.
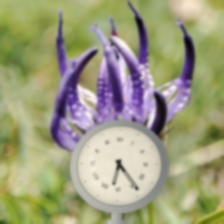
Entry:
h=6 m=24
